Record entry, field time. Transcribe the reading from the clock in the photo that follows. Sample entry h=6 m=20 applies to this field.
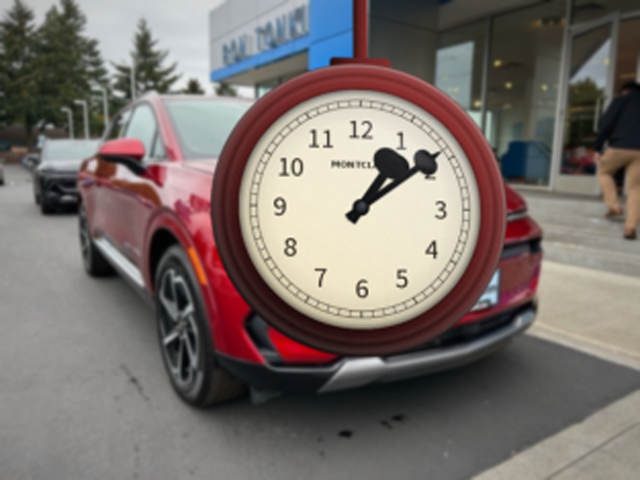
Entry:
h=1 m=9
